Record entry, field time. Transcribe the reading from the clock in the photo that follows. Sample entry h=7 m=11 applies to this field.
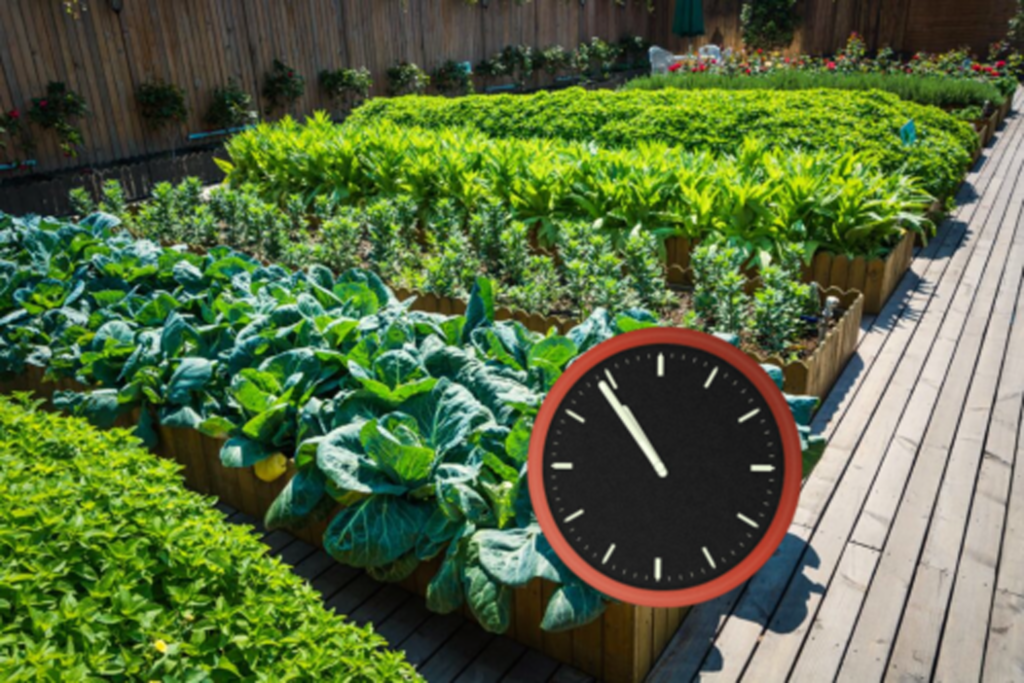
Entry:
h=10 m=54
